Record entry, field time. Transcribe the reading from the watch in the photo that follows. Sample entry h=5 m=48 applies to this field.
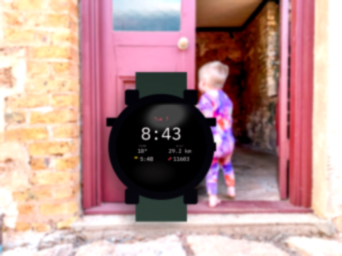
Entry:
h=8 m=43
